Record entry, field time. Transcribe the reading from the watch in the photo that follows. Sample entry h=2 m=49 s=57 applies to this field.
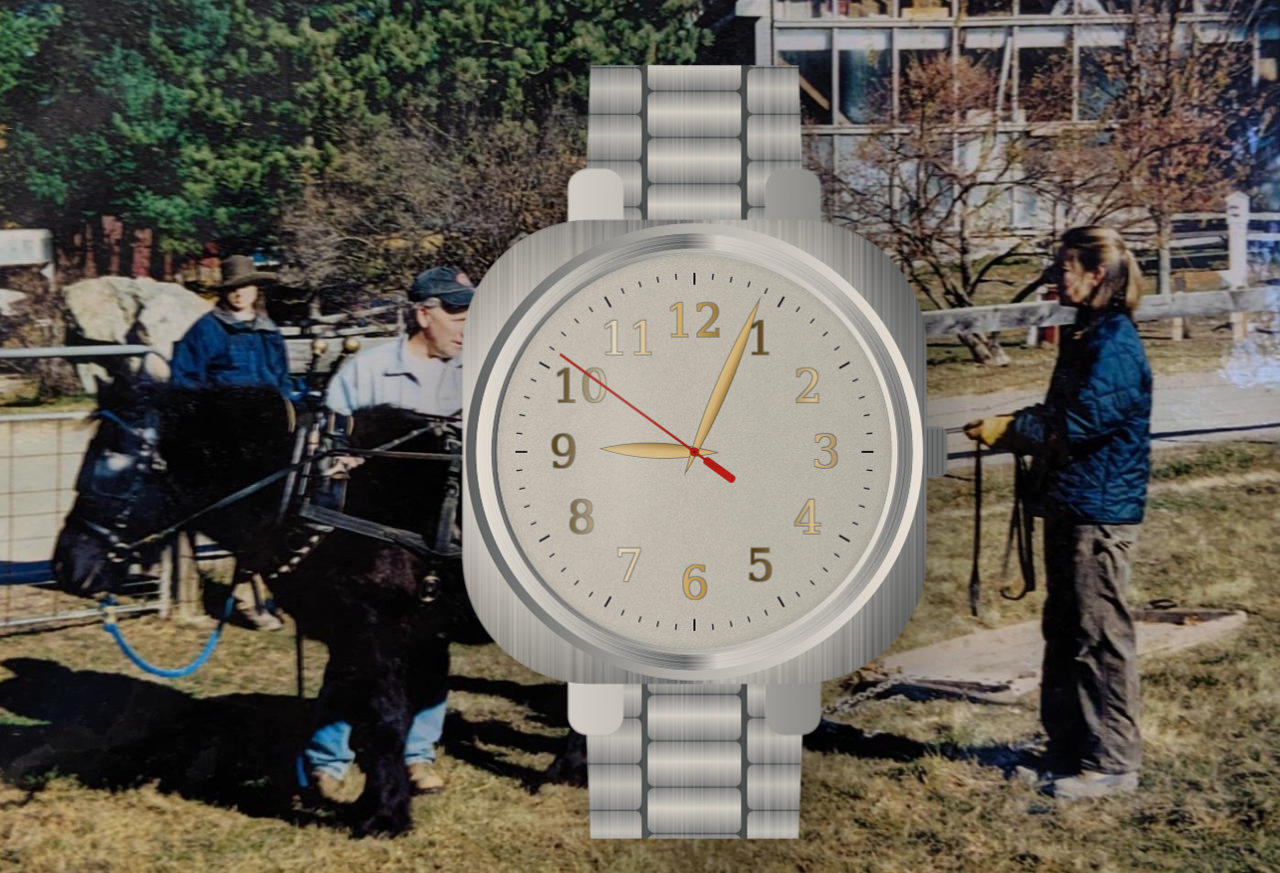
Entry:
h=9 m=3 s=51
